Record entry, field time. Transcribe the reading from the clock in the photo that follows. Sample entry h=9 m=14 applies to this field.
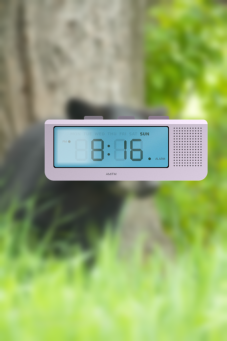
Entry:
h=8 m=16
